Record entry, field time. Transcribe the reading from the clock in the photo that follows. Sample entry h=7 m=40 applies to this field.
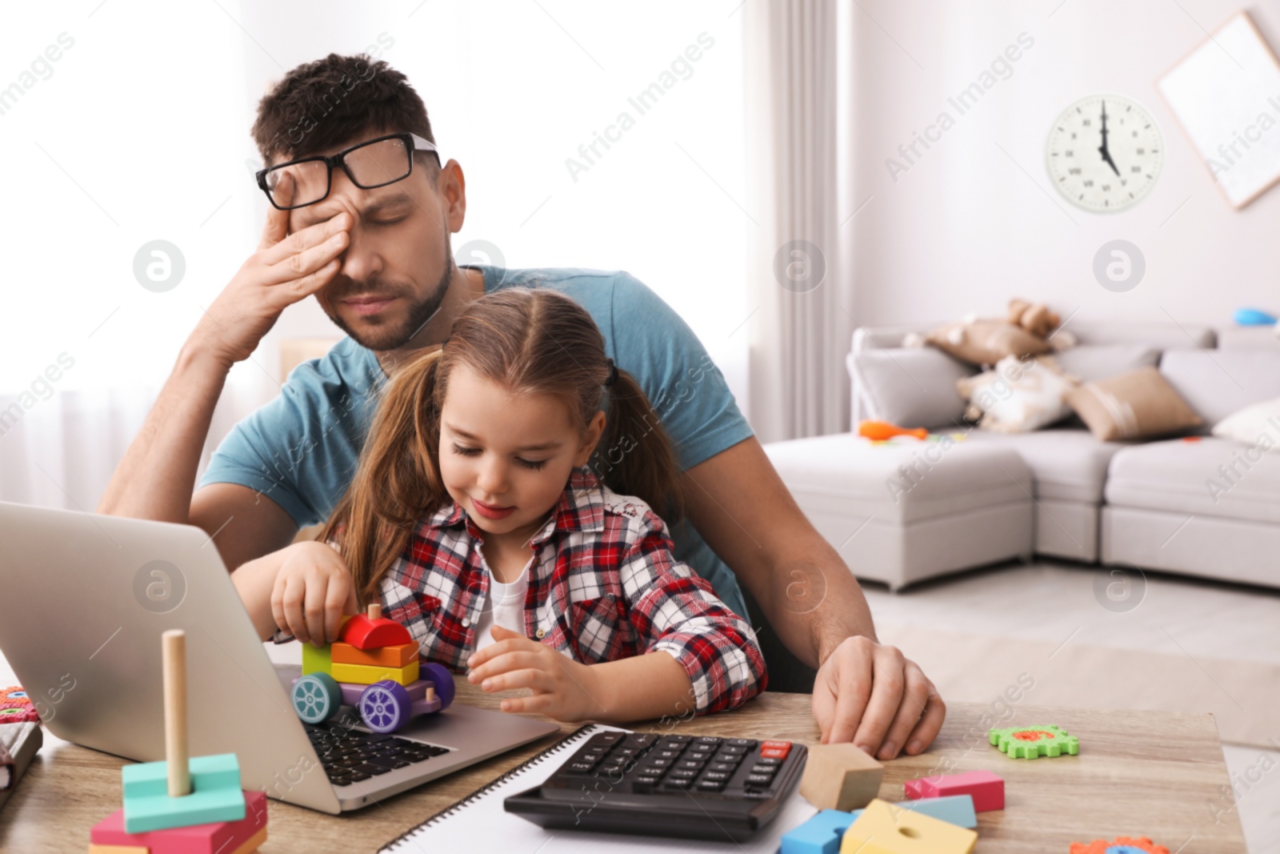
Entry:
h=5 m=0
